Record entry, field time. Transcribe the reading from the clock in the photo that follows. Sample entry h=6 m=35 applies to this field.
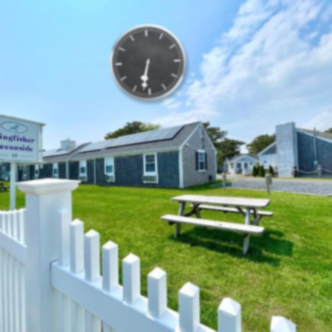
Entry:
h=6 m=32
